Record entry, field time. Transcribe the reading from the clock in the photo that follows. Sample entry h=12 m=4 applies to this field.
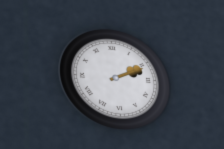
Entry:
h=2 m=11
